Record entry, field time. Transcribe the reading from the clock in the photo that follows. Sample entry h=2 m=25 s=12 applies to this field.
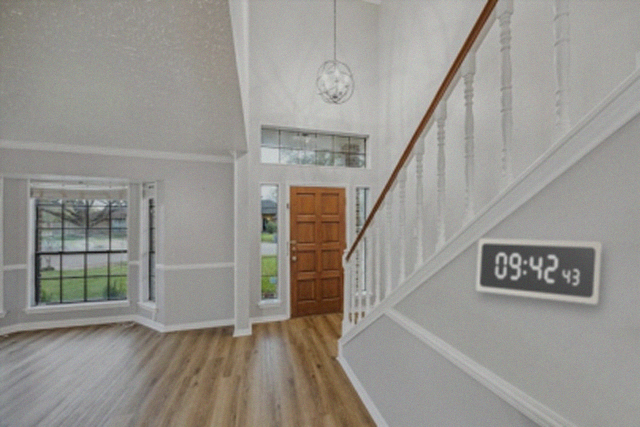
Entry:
h=9 m=42 s=43
